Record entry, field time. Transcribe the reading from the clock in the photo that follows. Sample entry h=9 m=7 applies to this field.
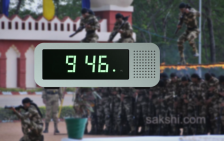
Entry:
h=9 m=46
